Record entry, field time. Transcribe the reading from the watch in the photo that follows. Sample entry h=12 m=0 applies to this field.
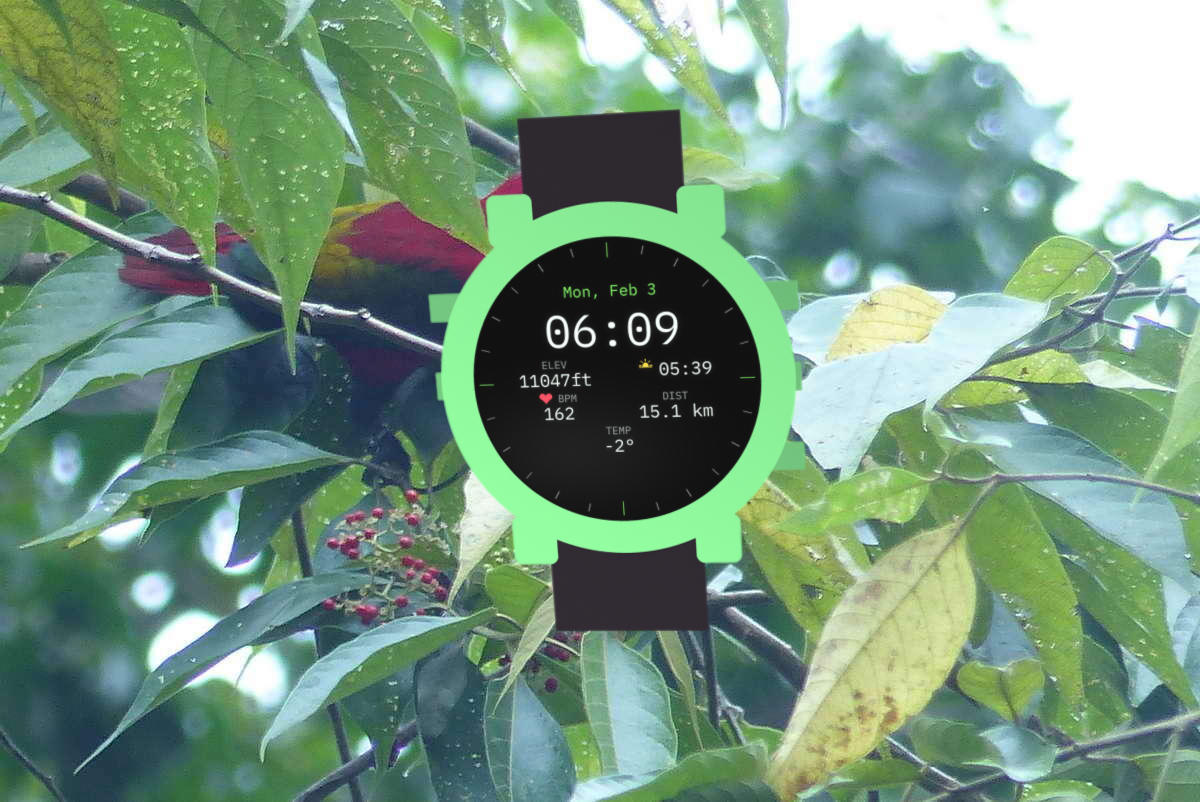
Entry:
h=6 m=9
